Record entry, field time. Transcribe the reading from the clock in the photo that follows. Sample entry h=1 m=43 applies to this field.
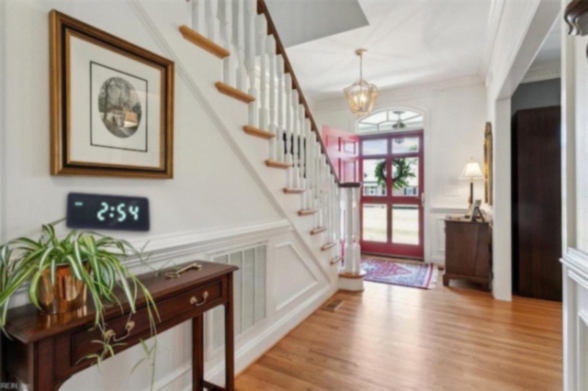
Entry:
h=2 m=54
